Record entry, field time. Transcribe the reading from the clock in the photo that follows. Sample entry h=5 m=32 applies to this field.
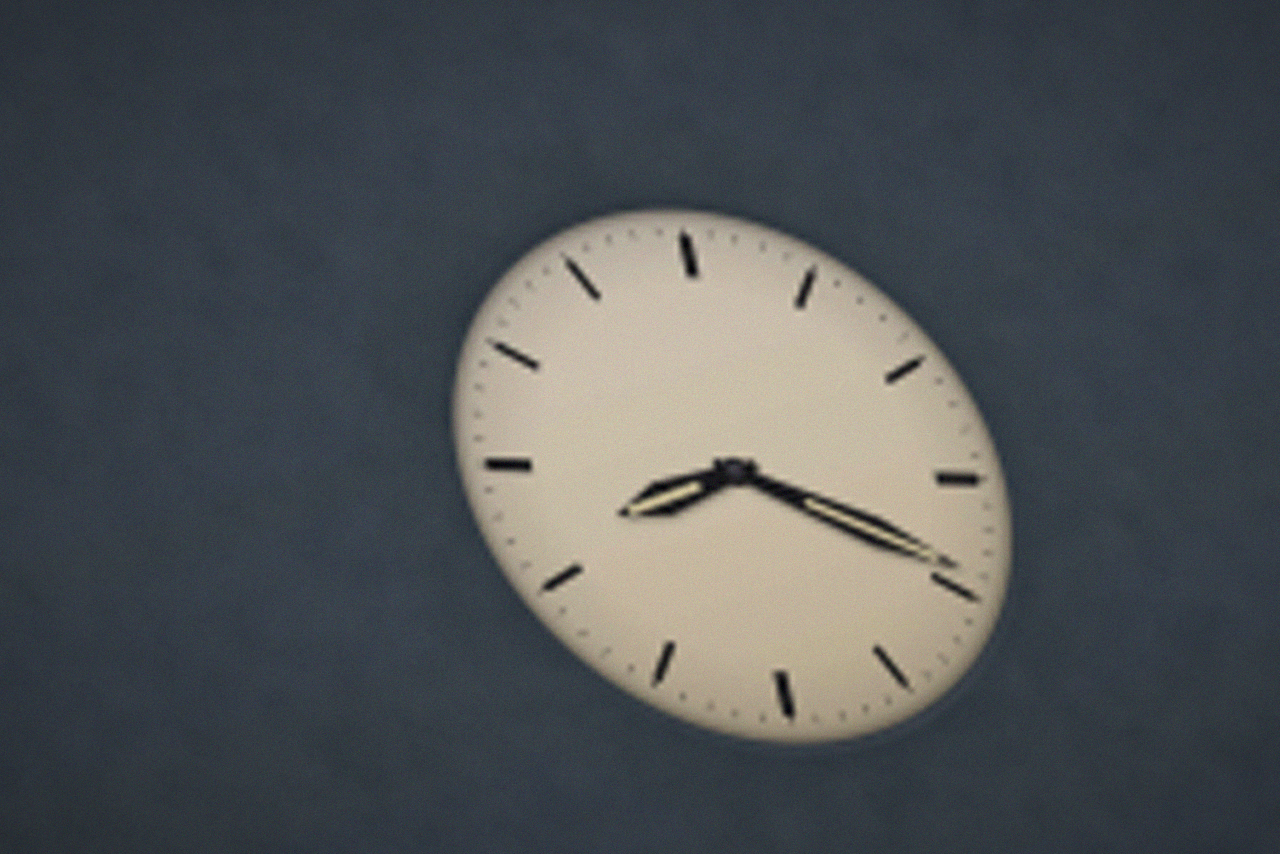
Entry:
h=8 m=19
